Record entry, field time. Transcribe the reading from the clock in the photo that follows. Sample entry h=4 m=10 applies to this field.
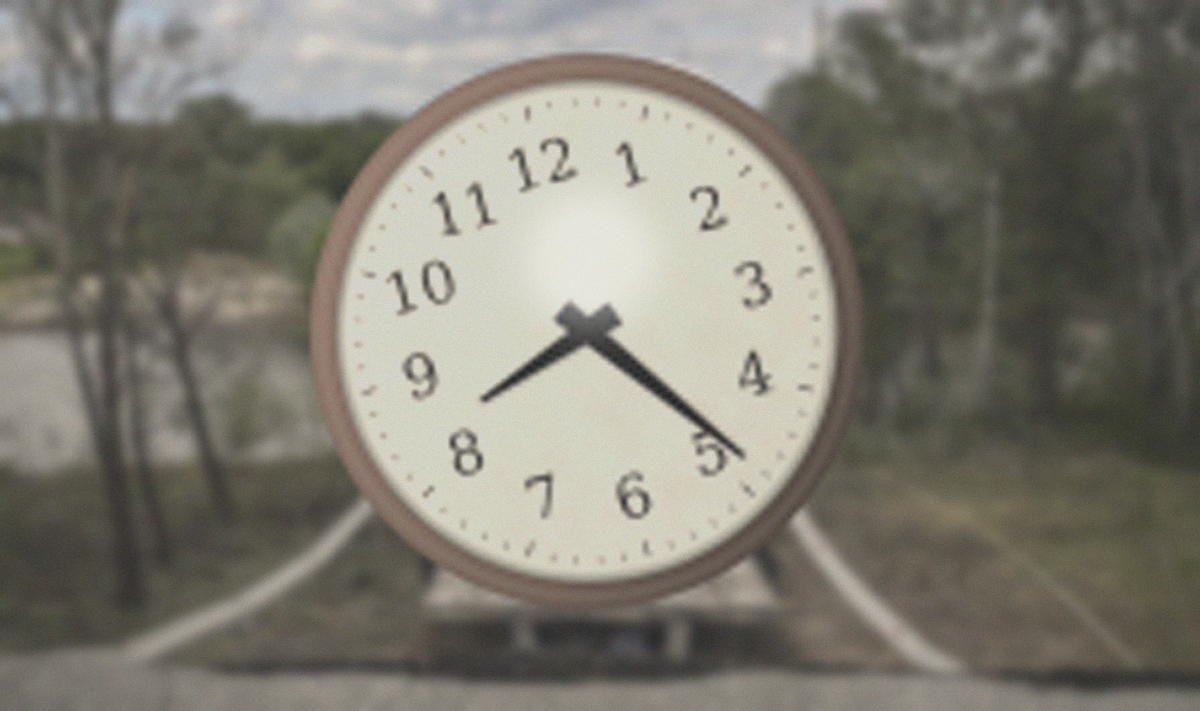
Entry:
h=8 m=24
